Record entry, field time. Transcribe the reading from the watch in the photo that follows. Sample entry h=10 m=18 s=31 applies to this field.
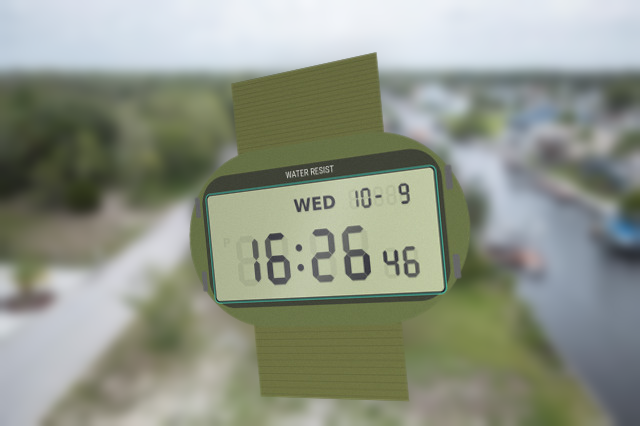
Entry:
h=16 m=26 s=46
